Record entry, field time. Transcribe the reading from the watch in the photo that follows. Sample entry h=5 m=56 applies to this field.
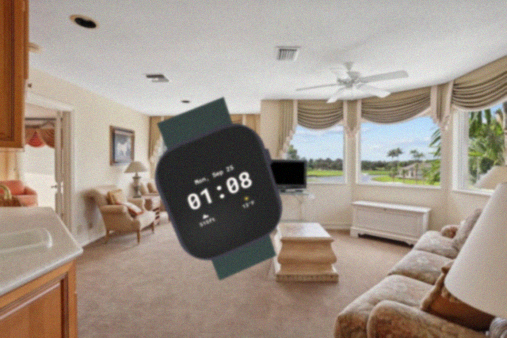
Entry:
h=1 m=8
